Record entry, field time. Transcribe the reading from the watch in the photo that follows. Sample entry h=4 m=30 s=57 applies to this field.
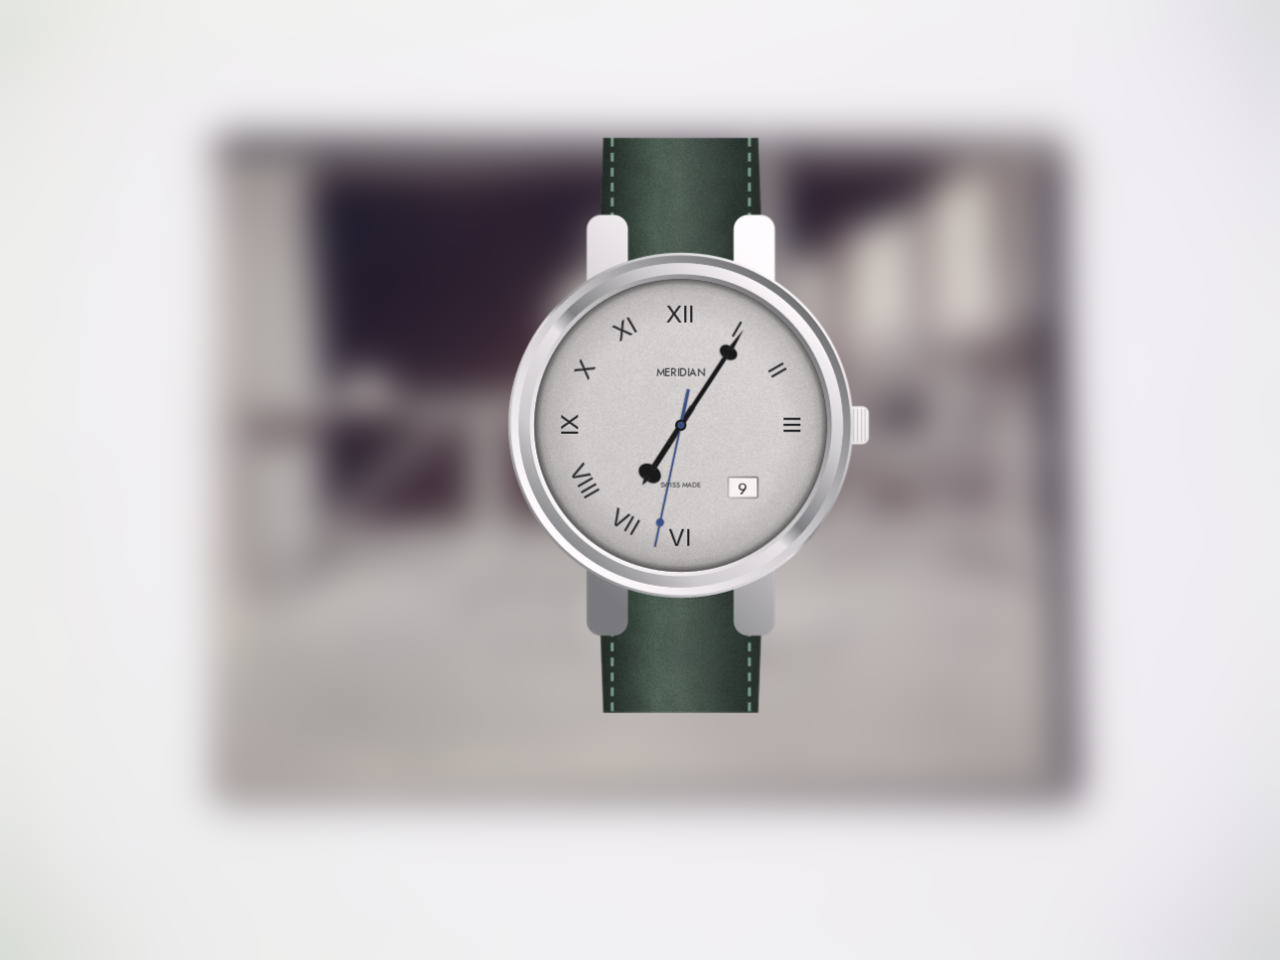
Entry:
h=7 m=5 s=32
